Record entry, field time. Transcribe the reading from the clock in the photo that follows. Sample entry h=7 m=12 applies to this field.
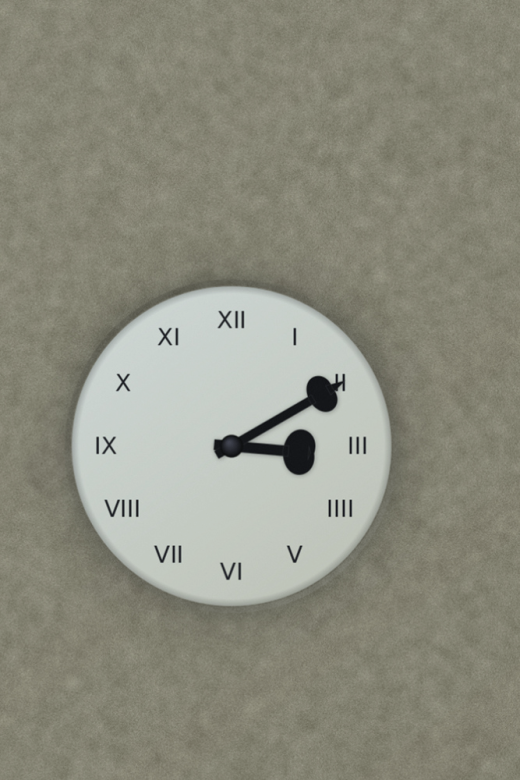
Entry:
h=3 m=10
